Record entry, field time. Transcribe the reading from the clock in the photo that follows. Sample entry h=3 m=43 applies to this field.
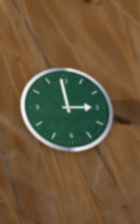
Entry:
h=2 m=59
